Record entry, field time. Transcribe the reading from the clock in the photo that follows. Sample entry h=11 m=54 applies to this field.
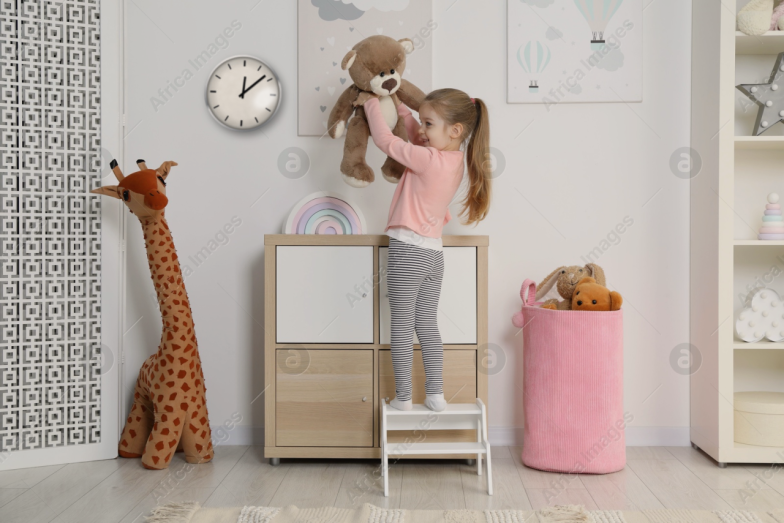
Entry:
h=12 m=8
